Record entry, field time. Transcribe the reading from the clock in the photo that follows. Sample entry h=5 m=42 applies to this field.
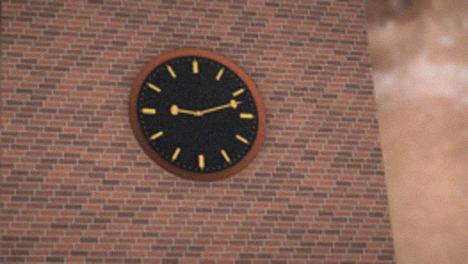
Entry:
h=9 m=12
